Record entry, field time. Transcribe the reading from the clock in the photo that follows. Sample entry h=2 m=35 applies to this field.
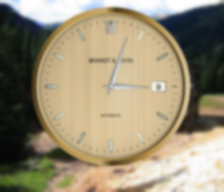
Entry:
h=3 m=3
